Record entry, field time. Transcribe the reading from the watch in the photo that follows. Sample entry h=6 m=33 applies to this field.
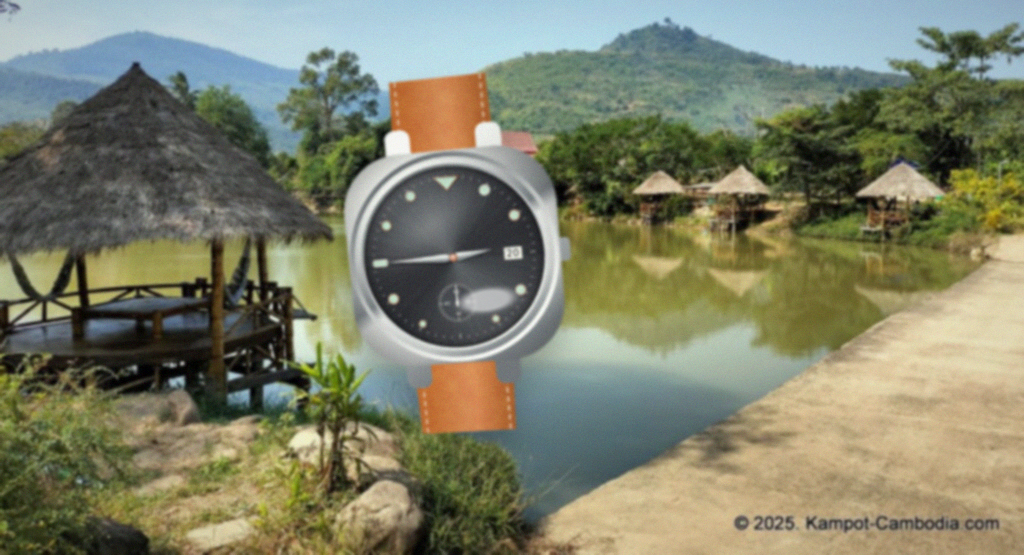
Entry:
h=2 m=45
